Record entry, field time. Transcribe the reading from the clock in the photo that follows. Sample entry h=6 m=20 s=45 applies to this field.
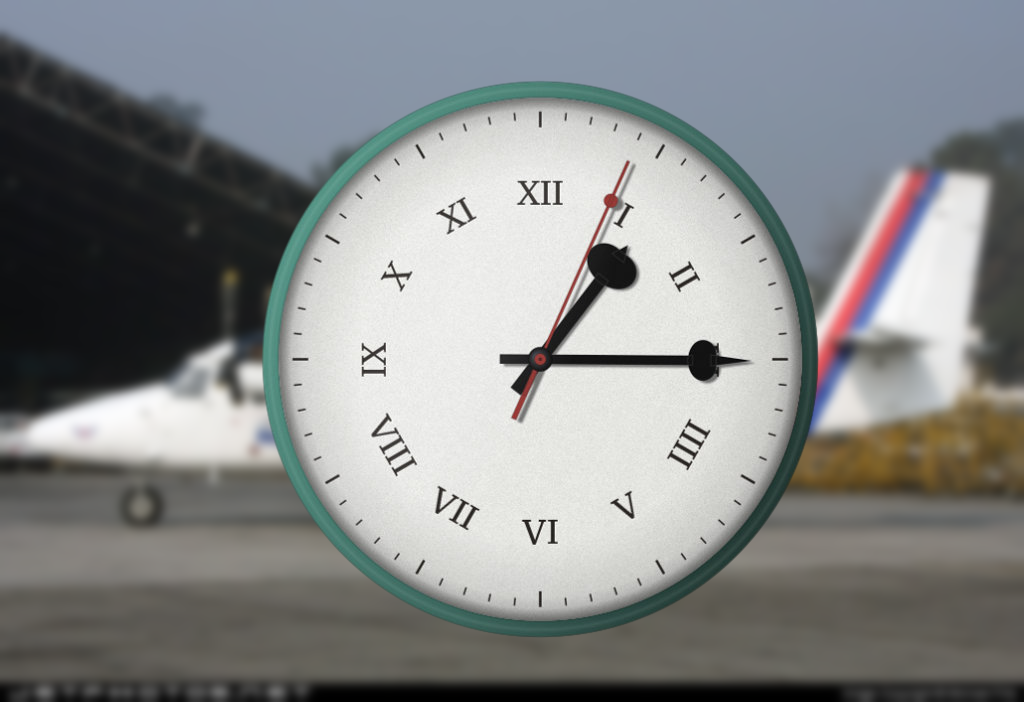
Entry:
h=1 m=15 s=4
